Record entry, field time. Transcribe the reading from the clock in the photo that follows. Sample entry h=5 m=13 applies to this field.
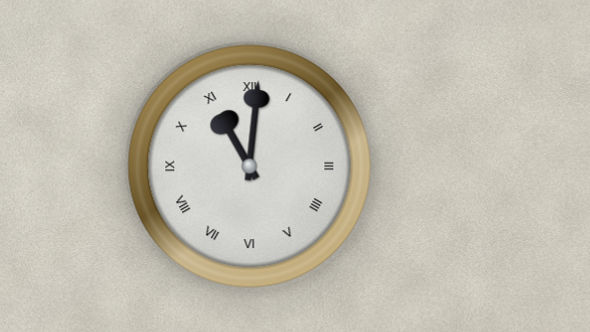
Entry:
h=11 m=1
